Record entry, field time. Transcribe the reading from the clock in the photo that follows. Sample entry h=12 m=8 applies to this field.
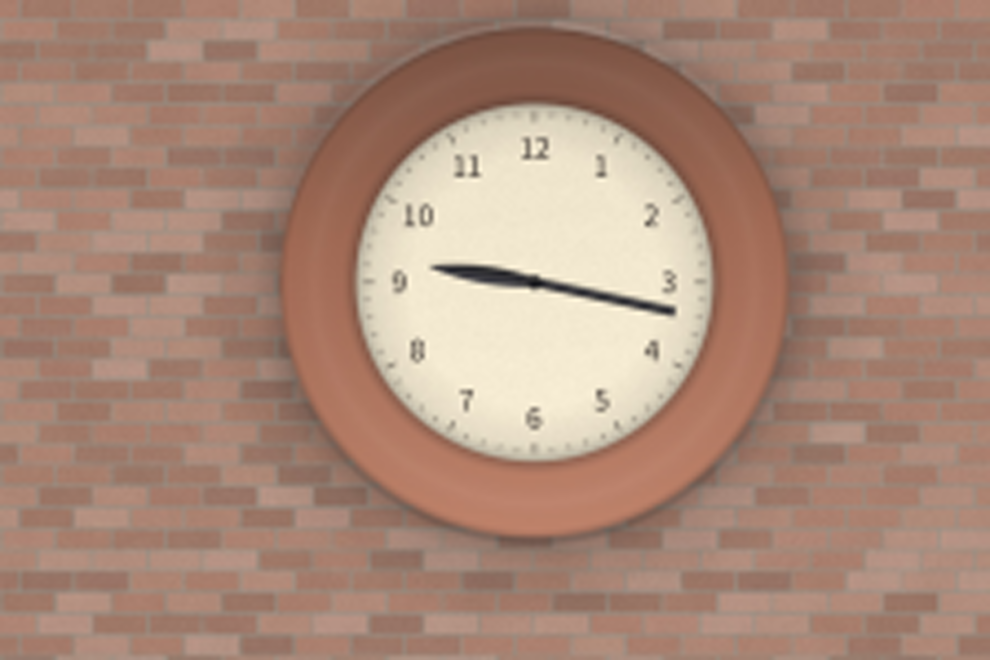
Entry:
h=9 m=17
